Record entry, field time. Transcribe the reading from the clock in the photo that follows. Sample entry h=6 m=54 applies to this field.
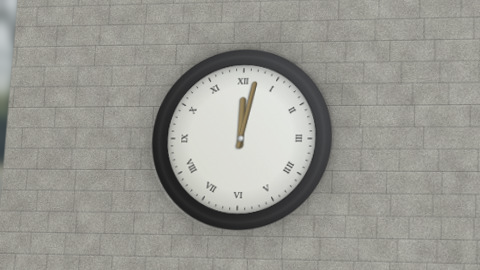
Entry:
h=12 m=2
